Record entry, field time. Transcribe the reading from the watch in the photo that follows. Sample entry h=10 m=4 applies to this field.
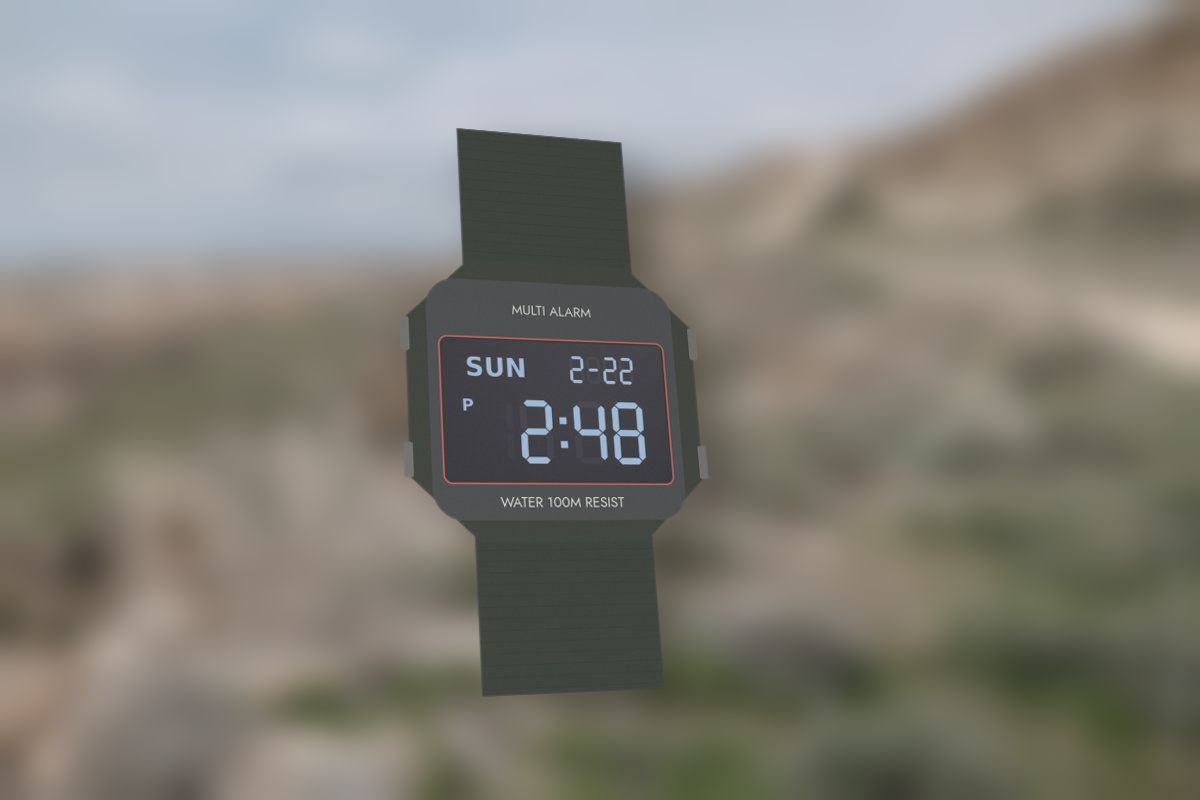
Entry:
h=2 m=48
